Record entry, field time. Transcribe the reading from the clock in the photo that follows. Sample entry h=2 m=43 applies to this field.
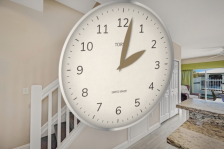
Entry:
h=2 m=2
